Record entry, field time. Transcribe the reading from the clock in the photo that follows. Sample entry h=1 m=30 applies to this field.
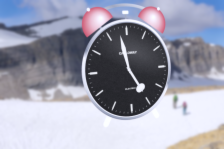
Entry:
h=4 m=58
